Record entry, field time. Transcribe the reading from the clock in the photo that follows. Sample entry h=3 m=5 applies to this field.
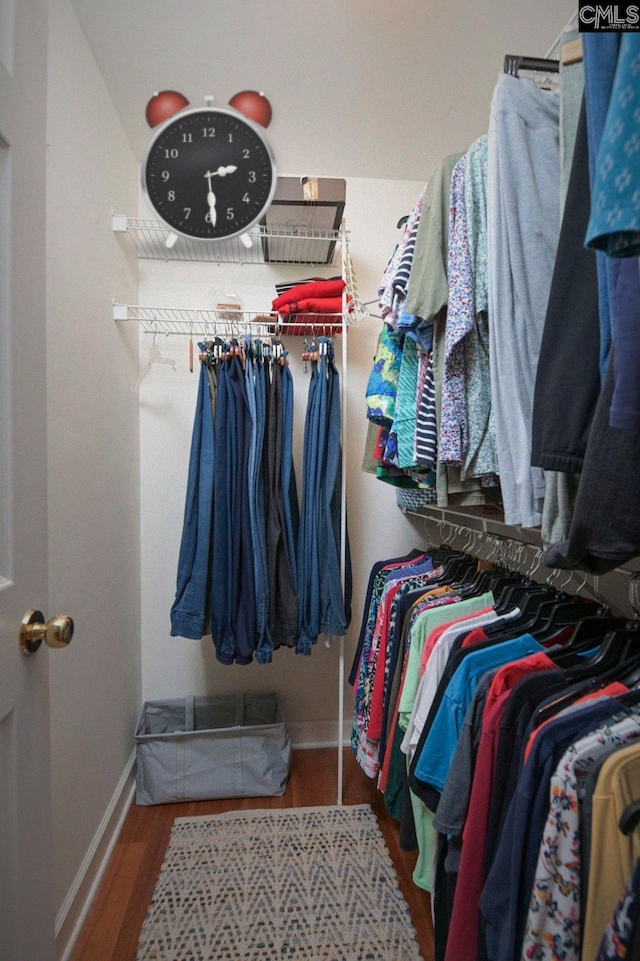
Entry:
h=2 m=29
